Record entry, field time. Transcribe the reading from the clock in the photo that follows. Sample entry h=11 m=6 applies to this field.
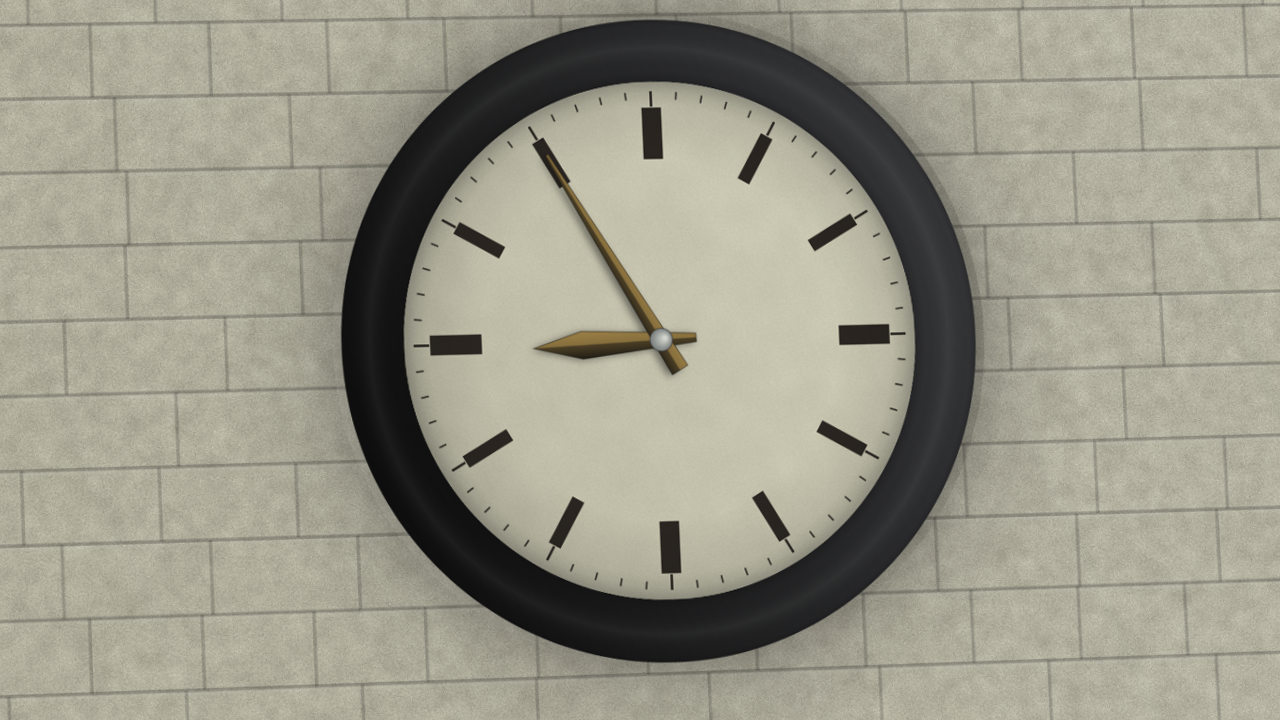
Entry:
h=8 m=55
